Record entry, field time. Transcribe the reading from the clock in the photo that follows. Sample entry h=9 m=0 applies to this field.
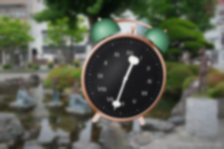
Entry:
h=12 m=32
